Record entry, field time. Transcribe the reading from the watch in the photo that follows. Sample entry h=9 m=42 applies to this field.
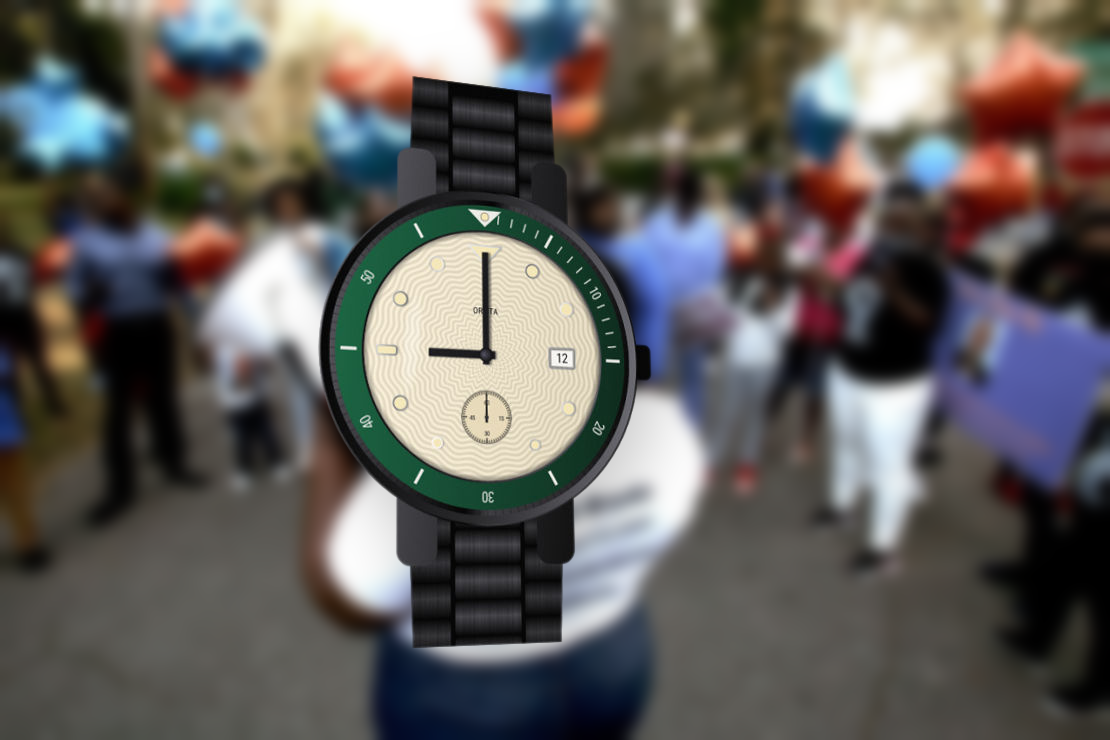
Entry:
h=9 m=0
